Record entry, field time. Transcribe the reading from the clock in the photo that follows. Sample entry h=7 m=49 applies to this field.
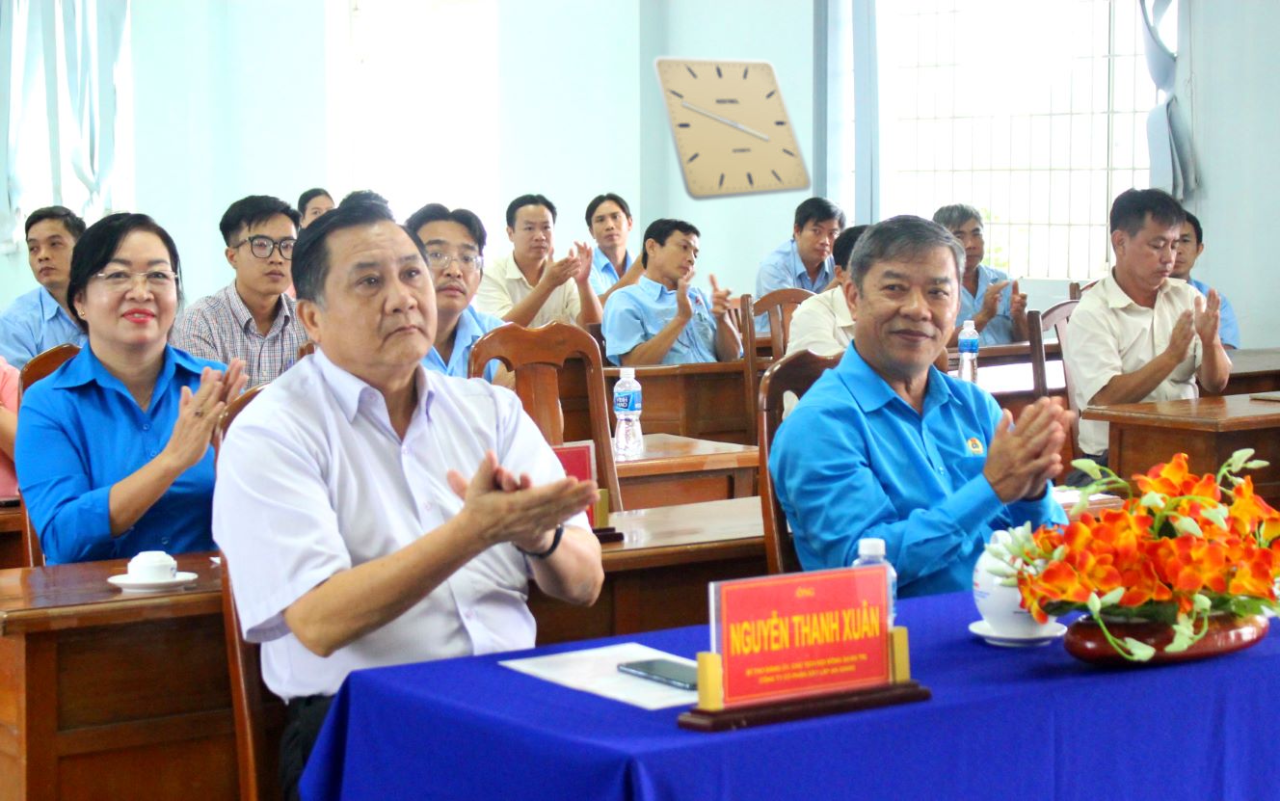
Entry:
h=3 m=49
